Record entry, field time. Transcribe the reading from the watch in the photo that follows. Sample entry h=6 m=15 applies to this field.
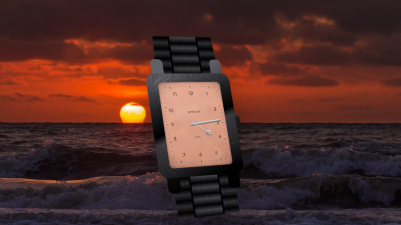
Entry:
h=4 m=14
